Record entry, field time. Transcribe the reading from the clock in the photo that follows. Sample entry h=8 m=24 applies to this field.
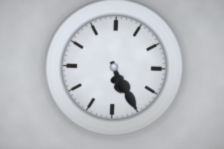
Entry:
h=5 m=25
